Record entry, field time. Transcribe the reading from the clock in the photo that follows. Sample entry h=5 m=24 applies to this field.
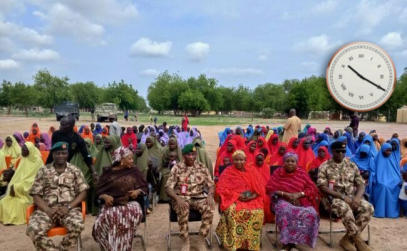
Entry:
h=10 m=20
